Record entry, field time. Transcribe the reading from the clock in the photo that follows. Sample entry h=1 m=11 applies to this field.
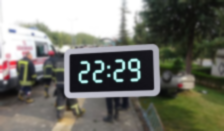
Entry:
h=22 m=29
